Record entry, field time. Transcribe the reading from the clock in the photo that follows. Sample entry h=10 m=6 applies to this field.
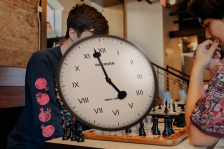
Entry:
h=4 m=58
